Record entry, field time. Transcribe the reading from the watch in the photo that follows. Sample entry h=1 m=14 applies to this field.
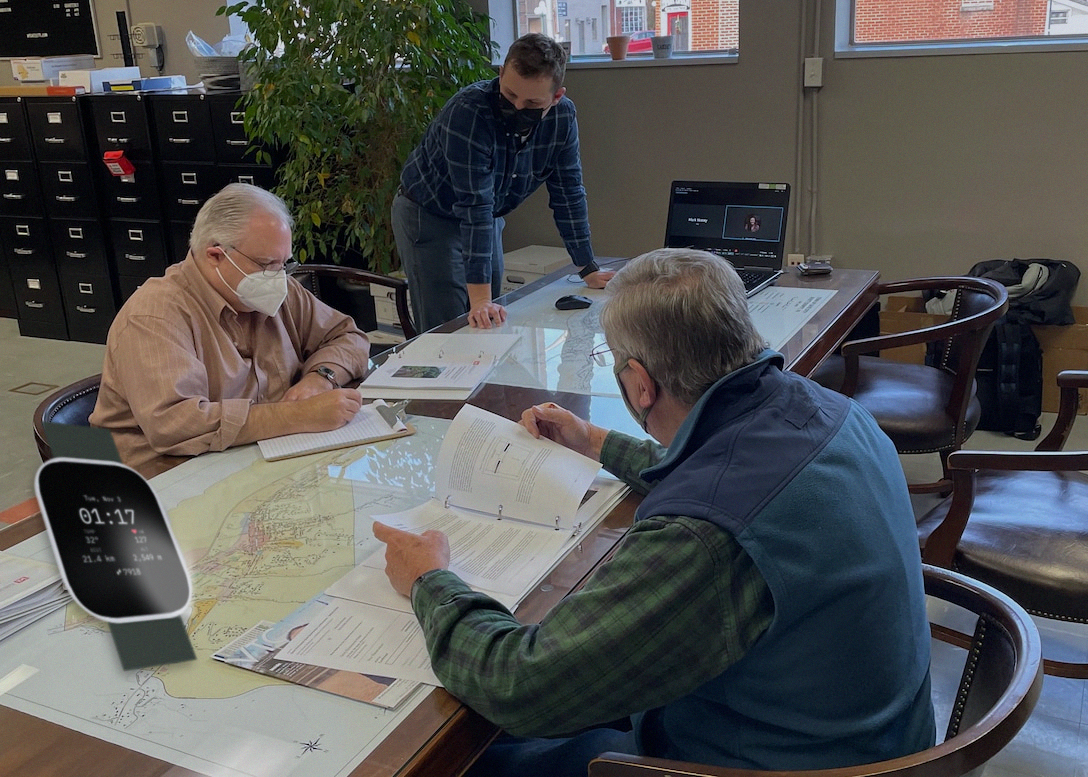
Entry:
h=1 m=17
